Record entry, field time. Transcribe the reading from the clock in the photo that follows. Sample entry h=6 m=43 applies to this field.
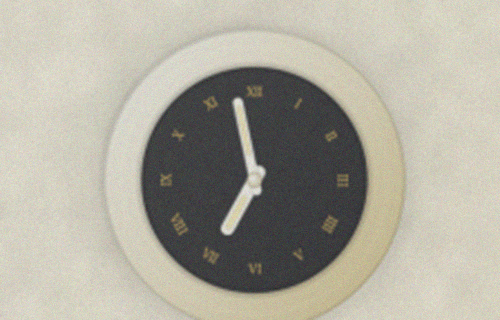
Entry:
h=6 m=58
